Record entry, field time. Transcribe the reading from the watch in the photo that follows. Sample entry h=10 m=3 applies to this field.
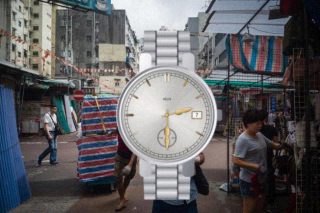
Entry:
h=2 m=30
